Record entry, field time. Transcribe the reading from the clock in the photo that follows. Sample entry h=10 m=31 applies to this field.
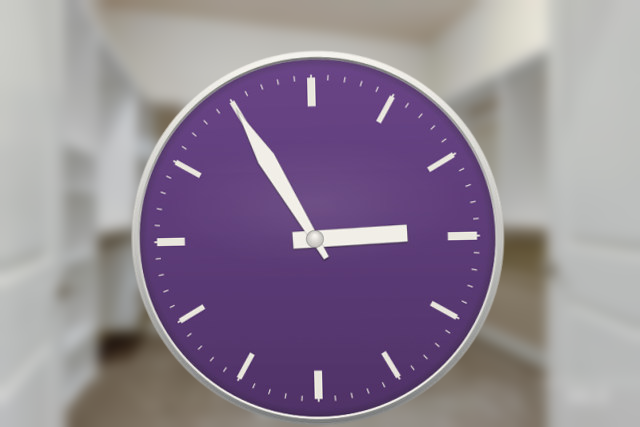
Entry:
h=2 m=55
